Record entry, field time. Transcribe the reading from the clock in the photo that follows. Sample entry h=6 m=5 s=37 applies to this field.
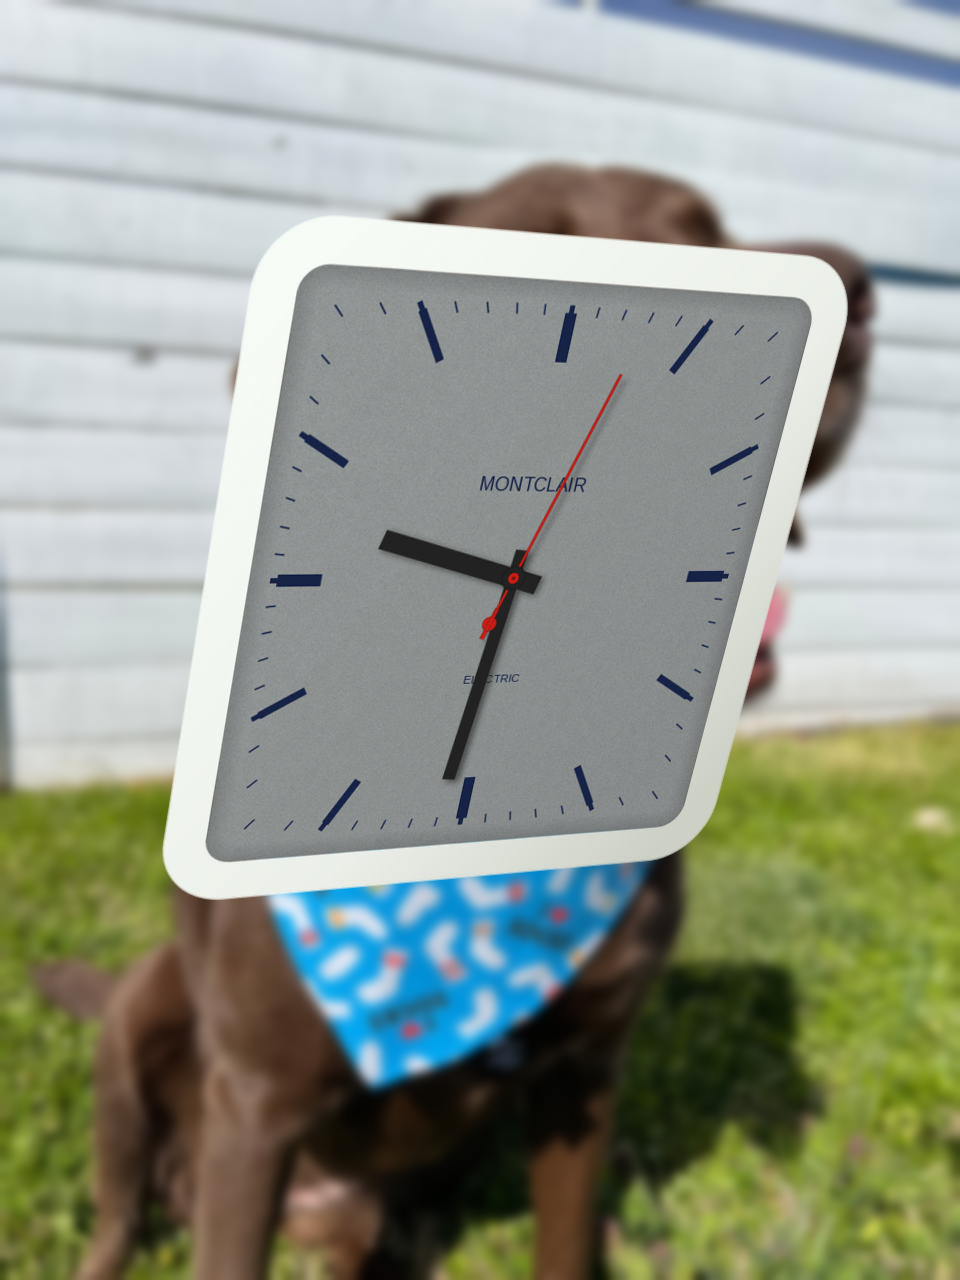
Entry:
h=9 m=31 s=3
